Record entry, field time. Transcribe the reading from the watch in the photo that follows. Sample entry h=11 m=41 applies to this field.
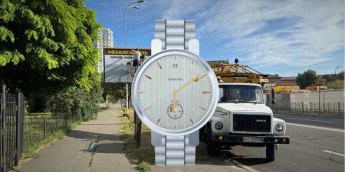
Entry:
h=6 m=9
